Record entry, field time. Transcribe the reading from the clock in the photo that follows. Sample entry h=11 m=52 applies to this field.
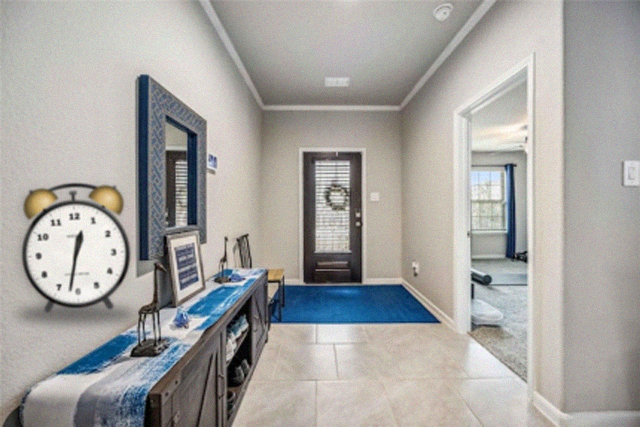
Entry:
h=12 m=32
